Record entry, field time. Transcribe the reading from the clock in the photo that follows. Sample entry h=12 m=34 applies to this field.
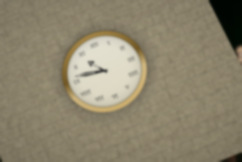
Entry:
h=10 m=47
